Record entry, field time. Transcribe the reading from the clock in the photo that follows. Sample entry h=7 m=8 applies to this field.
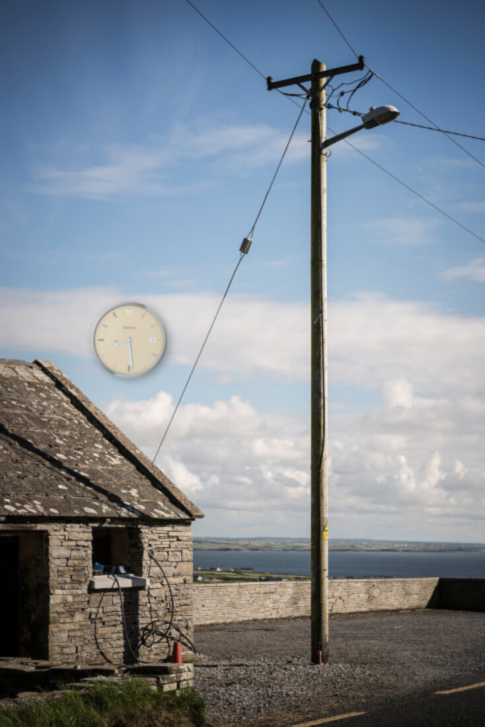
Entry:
h=8 m=29
